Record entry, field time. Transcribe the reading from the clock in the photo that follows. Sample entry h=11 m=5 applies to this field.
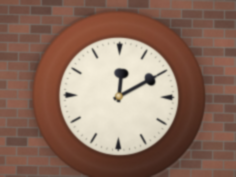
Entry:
h=12 m=10
